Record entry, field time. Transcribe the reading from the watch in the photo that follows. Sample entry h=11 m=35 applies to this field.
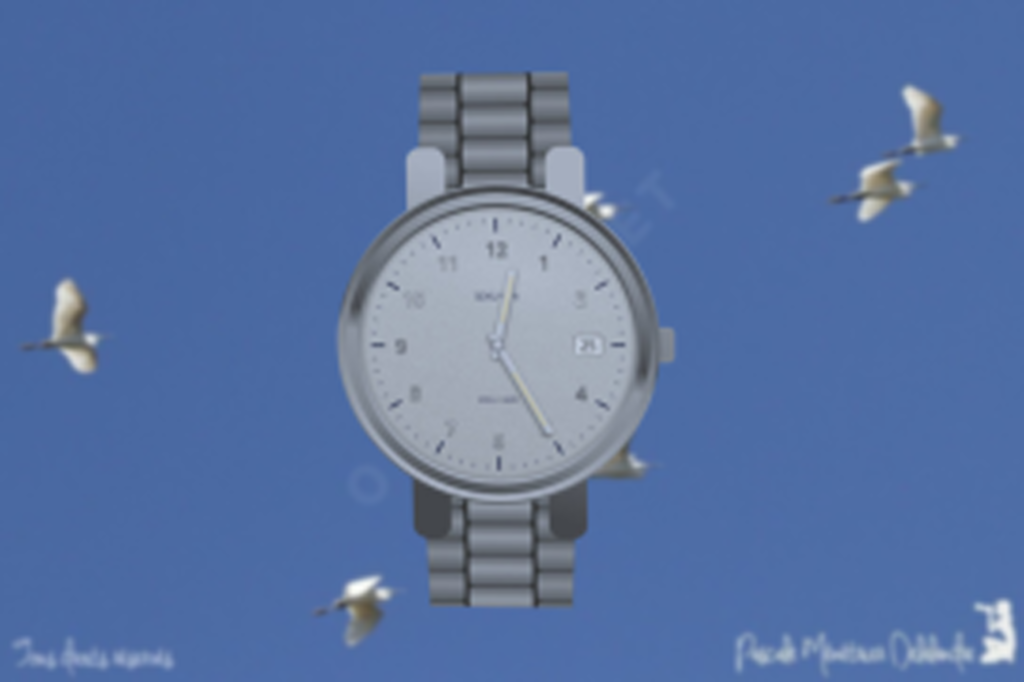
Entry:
h=12 m=25
